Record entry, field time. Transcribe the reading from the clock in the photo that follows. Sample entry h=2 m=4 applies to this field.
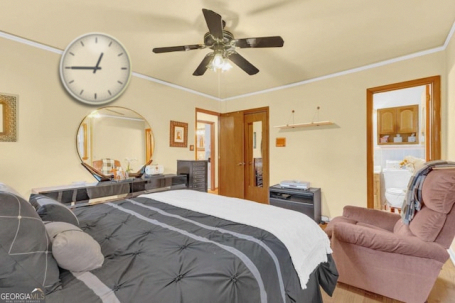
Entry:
h=12 m=45
